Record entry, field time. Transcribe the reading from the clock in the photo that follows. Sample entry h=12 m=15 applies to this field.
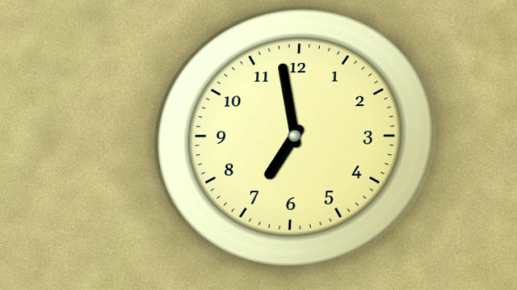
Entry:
h=6 m=58
